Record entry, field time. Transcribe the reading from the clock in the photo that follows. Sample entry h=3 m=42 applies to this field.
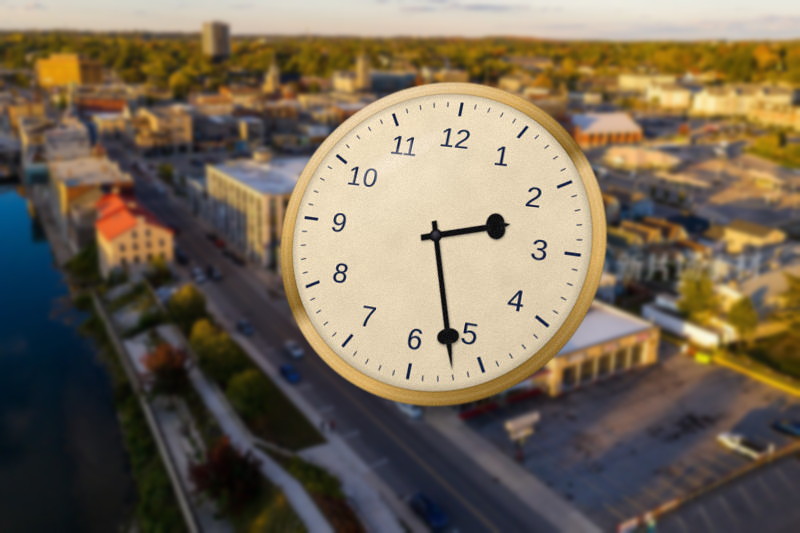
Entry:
h=2 m=27
